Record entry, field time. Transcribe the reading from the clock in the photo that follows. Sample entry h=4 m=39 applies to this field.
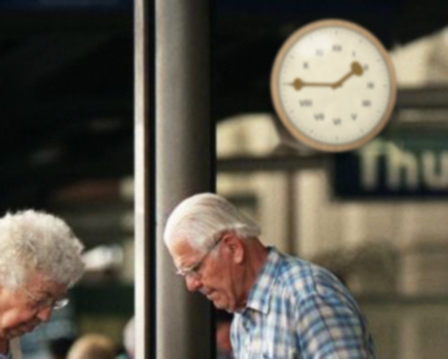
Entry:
h=1 m=45
